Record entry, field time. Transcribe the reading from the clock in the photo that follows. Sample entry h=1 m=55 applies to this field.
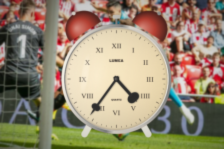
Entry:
h=4 m=36
